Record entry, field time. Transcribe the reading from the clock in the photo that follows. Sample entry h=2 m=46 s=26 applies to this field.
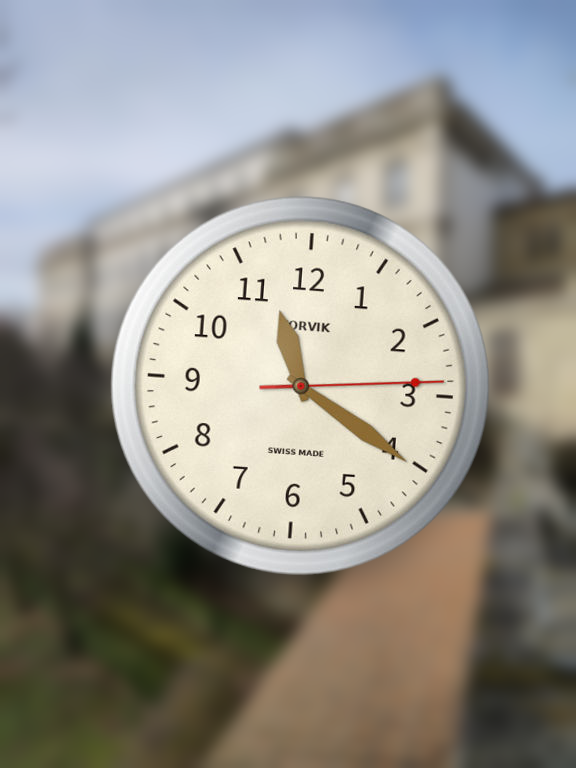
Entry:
h=11 m=20 s=14
